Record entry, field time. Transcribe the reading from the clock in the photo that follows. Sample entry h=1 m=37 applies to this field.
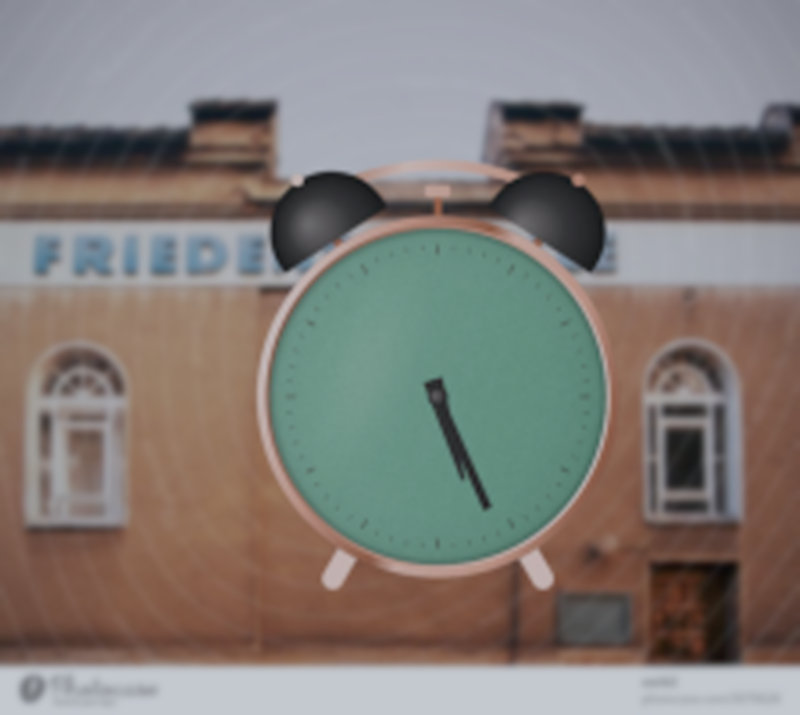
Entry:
h=5 m=26
